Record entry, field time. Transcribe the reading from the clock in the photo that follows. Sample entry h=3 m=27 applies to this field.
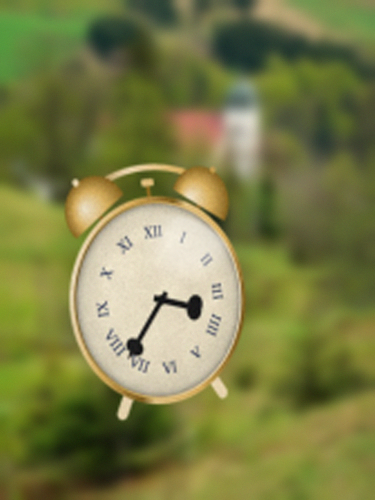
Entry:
h=3 m=37
